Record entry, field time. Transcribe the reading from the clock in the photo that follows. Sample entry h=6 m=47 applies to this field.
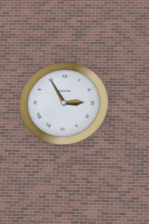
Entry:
h=2 m=55
